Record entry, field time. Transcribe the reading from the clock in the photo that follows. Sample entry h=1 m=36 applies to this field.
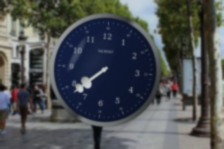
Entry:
h=7 m=38
